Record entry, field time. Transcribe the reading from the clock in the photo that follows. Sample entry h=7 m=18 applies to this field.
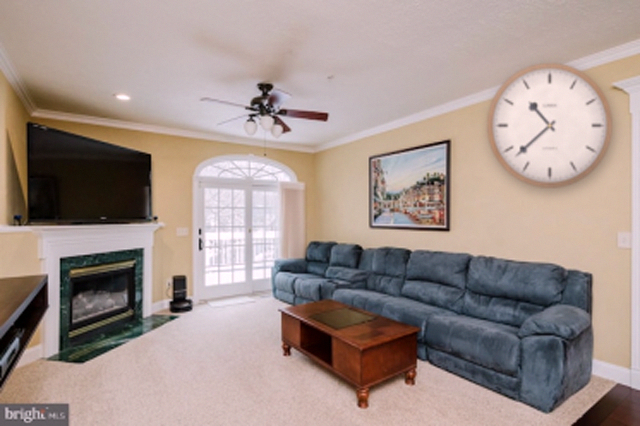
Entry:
h=10 m=38
